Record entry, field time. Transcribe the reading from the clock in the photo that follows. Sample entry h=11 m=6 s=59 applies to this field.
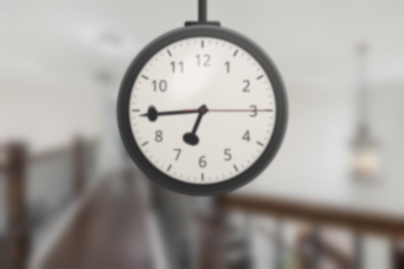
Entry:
h=6 m=44 s=15
